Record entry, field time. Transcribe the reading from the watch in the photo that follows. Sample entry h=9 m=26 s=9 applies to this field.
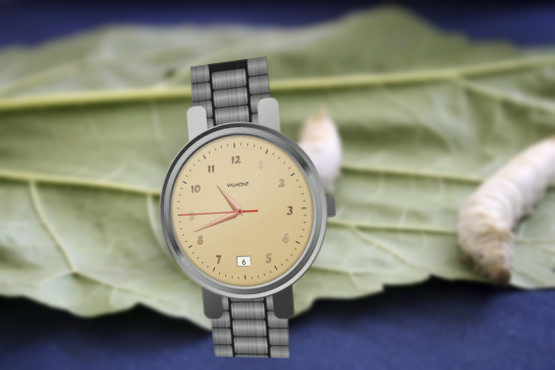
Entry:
h=10 m=41 s=45
